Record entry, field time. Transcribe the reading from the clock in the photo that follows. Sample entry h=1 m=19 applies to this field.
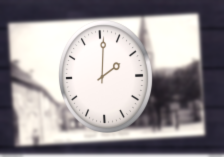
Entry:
h=2 m=1
